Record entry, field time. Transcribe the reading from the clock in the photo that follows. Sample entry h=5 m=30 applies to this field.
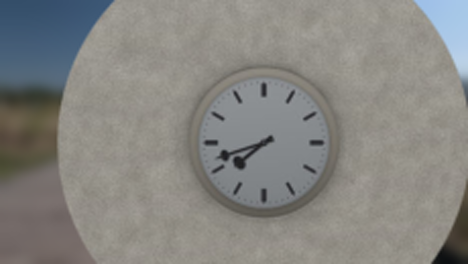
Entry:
h=7 m=42
